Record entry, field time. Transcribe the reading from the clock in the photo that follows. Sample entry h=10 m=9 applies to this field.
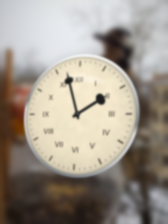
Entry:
h=1 m=57
